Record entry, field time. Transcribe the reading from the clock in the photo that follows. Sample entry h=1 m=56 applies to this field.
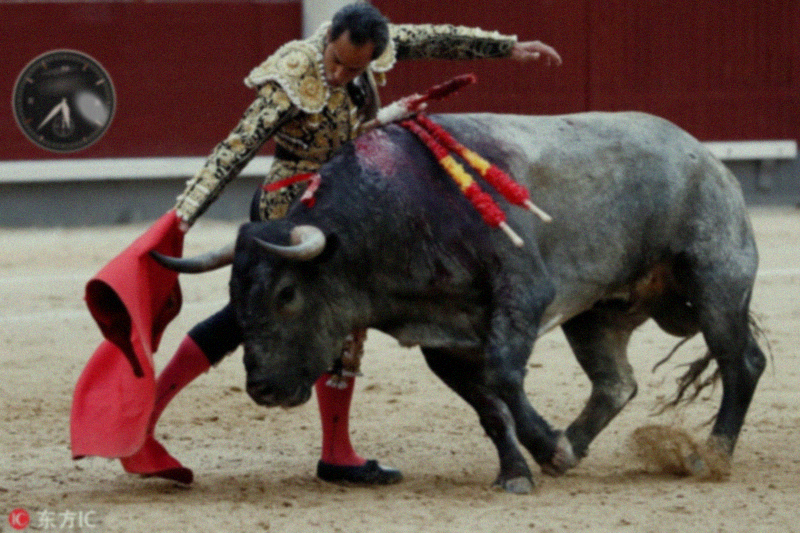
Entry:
h=5 m=37
